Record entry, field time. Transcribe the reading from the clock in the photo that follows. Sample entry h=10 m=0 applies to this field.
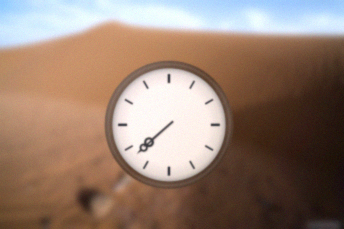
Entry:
h=7 m=38
